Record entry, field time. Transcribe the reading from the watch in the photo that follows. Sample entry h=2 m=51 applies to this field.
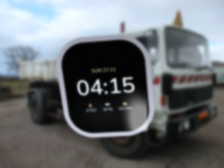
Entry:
h=4 m=15
